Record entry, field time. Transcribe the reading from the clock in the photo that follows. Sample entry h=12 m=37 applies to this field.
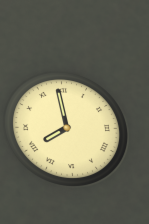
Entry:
h=7 m=59
